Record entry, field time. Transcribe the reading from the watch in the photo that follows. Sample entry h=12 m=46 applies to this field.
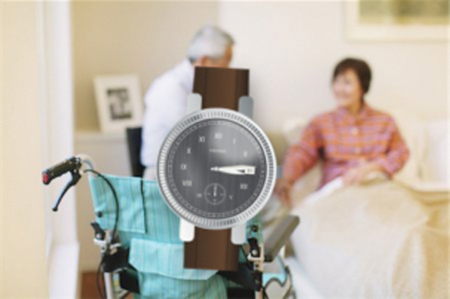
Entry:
h=3 m=14
